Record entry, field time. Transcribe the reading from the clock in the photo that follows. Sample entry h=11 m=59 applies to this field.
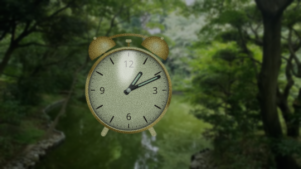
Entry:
h=1 m=11
